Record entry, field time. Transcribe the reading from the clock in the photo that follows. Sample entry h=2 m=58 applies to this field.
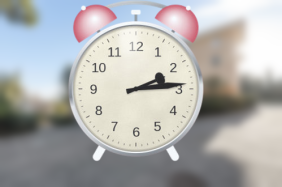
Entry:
h=2 m=14
